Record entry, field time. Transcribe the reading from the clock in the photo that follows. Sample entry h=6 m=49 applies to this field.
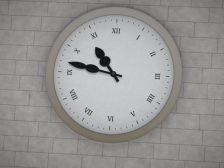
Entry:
h=10 m=47
